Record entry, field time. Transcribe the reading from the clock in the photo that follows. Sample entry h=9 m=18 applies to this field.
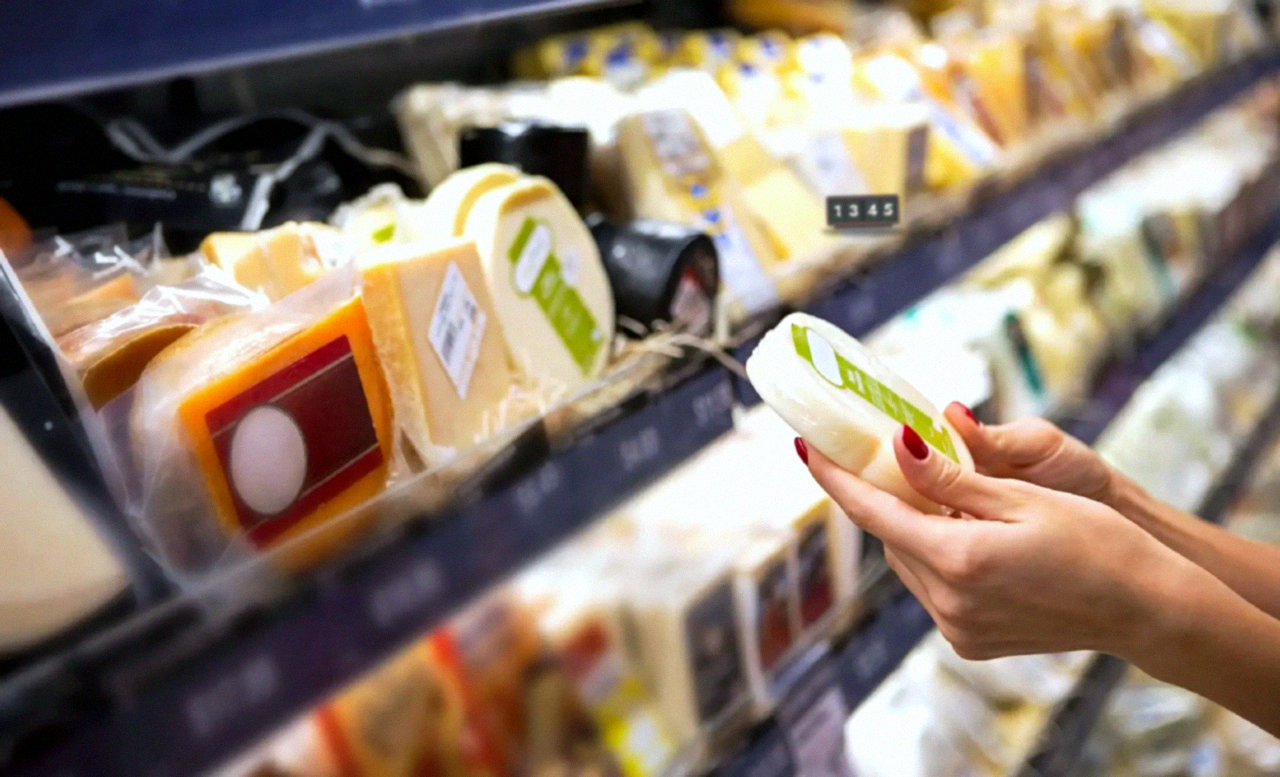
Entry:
h=13 m=45
